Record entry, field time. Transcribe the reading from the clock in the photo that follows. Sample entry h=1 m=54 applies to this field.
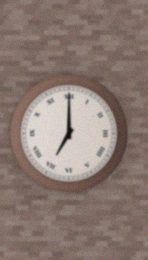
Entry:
h=7 m=0
